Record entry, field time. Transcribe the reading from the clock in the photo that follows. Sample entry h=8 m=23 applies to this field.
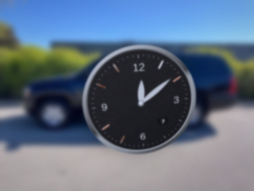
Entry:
h=12 m=9
